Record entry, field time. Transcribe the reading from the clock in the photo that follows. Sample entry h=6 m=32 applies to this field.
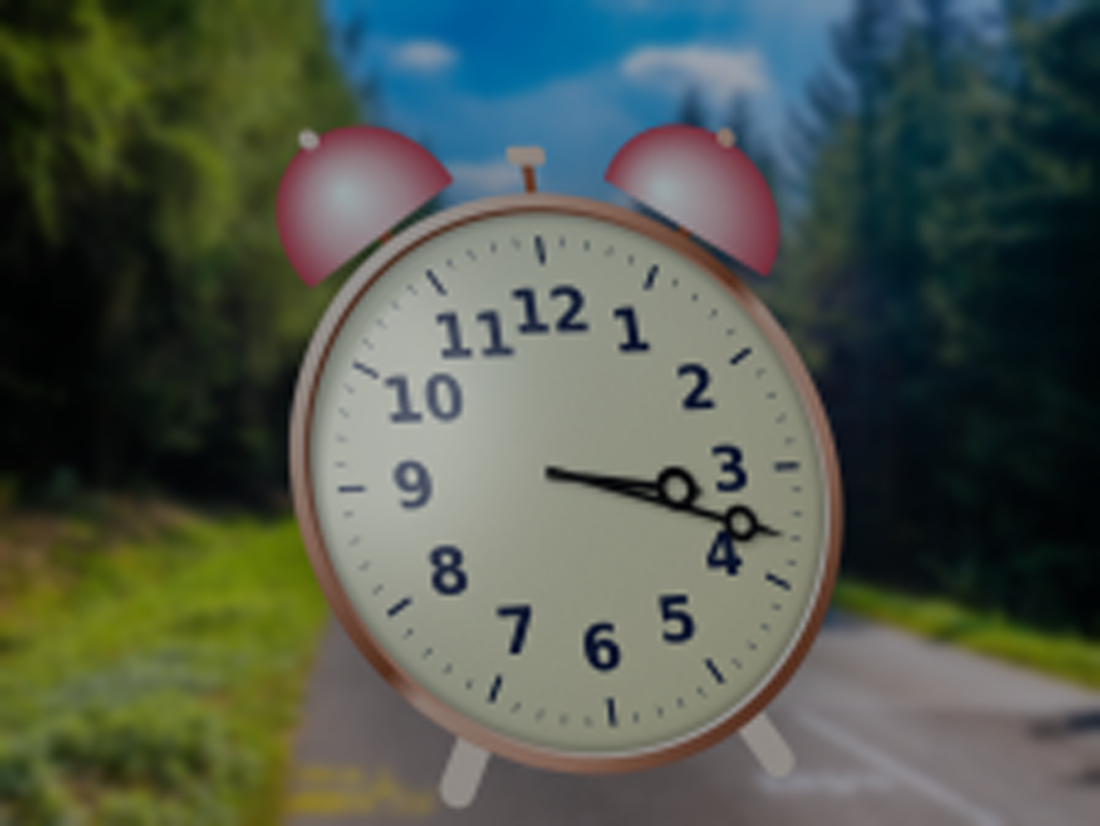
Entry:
h=3 m=18
